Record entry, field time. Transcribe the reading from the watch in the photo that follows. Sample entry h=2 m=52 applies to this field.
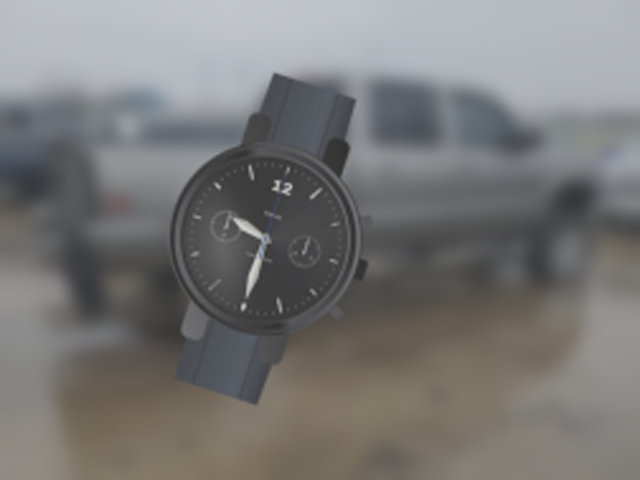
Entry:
h=9 m=30
